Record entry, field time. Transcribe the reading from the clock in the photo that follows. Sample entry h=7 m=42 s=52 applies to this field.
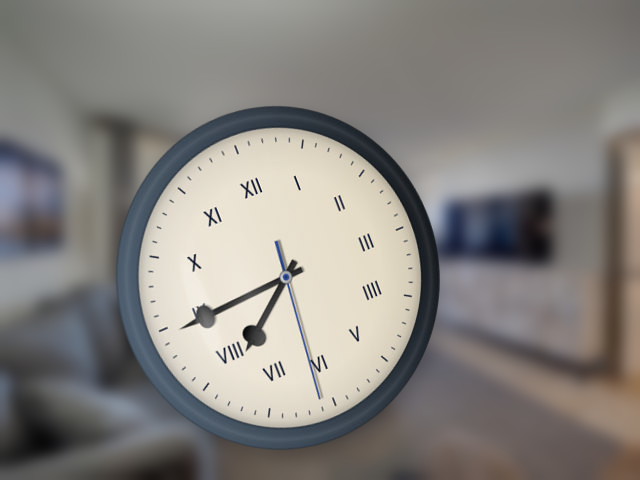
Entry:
h=7 m=44 s=31
